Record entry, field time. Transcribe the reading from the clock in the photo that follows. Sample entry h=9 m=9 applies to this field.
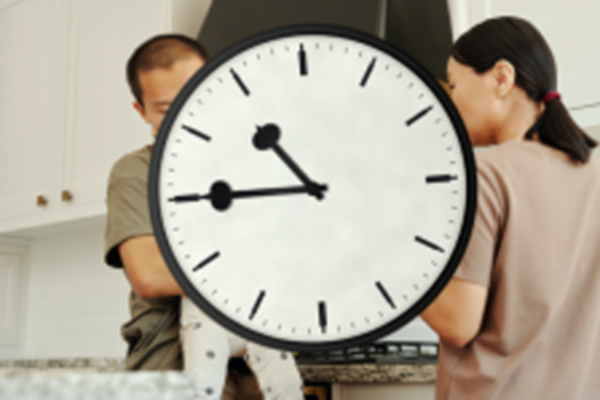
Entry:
h=10 m=45
